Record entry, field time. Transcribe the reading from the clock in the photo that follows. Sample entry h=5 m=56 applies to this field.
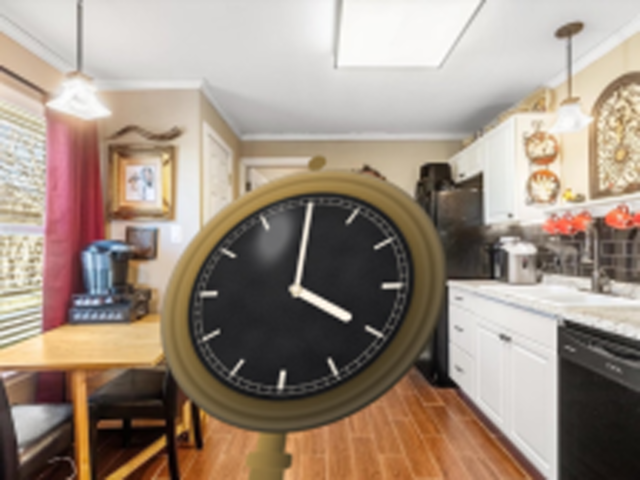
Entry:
h=4 m=0
